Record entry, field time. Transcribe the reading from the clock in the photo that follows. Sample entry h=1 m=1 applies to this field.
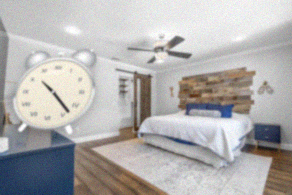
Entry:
h=10 m=23
